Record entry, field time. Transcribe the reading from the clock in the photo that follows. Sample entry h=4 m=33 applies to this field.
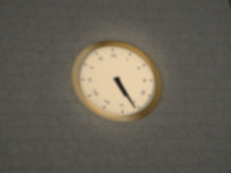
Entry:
h=5 m=26
